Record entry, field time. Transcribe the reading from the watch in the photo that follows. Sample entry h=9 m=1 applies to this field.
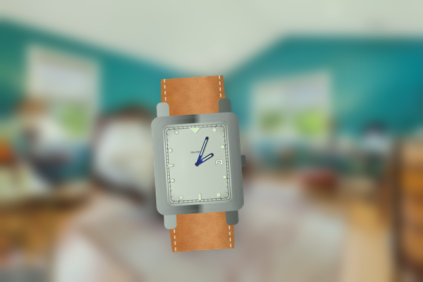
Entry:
h=2 m=4
